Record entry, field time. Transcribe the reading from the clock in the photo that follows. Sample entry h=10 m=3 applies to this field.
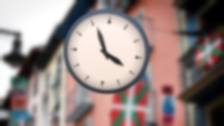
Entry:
h=3 m=56
